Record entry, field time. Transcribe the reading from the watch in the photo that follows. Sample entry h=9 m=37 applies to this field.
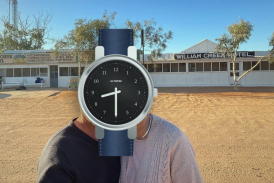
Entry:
h=8 m=30
